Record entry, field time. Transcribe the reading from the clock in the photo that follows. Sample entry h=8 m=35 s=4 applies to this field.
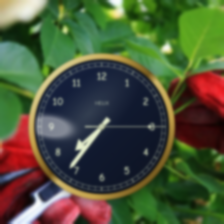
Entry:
h=7 m=36 s=15
